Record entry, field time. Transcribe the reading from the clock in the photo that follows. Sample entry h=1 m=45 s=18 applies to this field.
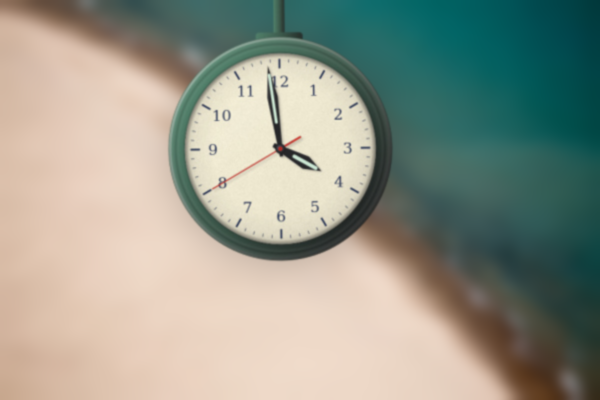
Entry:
h=3 m=58 s=40
